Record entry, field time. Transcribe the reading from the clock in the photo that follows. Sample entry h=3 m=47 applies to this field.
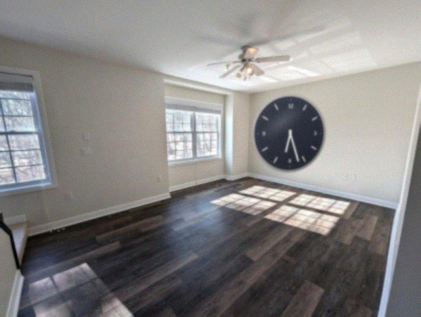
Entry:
h=6 m=27
